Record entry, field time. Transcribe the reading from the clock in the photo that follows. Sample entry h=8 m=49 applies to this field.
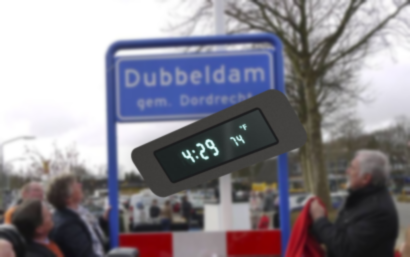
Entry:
h=4 m=29
